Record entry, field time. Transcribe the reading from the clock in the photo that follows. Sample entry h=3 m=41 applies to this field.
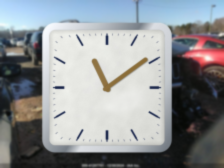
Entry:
h=11 m=9
